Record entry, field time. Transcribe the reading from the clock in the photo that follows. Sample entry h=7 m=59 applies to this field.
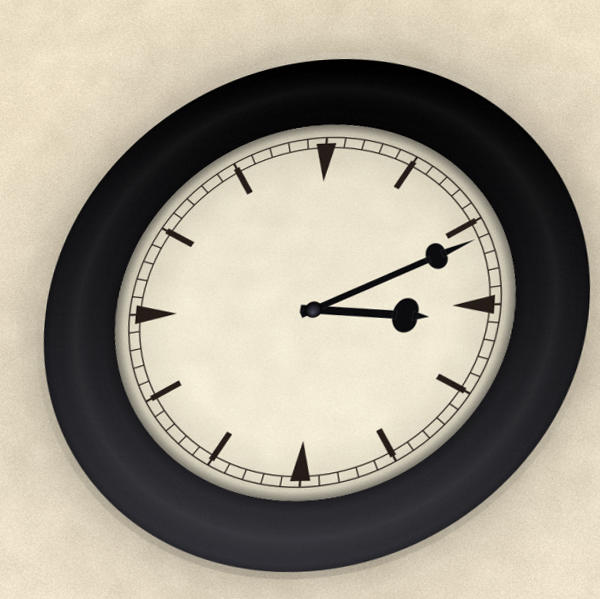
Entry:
h=3 m=11
